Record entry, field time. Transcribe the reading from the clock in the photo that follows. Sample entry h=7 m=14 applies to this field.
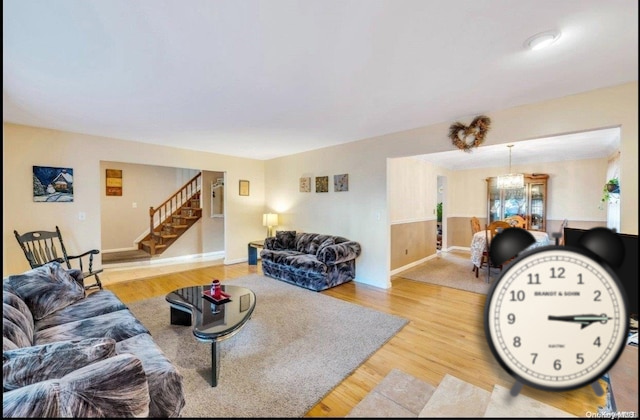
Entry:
h=3 m=15
